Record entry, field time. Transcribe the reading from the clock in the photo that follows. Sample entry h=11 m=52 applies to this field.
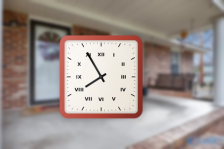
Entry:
h=7 m=55
